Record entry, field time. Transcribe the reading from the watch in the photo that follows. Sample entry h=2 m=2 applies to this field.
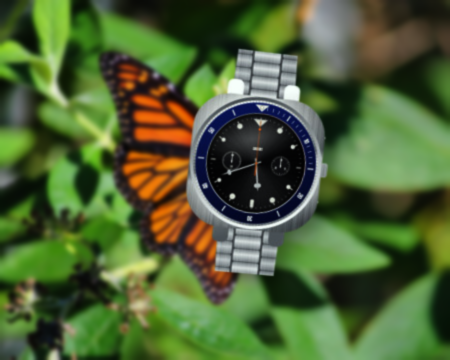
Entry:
h=5 m=41
